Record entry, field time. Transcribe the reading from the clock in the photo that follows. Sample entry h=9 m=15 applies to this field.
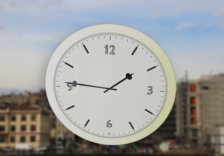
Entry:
h=1 m=46
